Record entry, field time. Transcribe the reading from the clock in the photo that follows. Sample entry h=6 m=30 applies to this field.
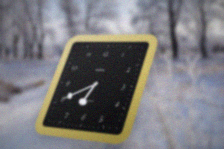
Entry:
h=6 m=40
